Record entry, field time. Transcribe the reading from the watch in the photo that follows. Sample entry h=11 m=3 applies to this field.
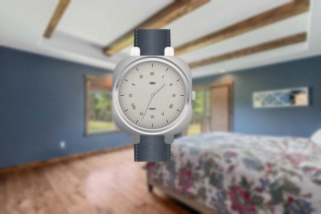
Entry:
h=1 m=34
